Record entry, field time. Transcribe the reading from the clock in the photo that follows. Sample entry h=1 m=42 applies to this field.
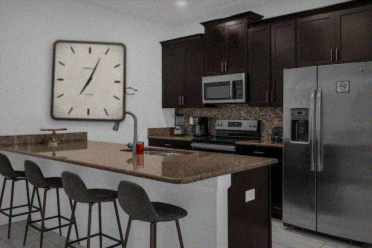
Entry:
h=7 m=4
